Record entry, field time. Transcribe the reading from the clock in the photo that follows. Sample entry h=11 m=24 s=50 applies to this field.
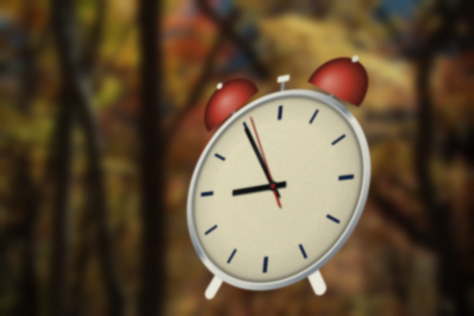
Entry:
h=8 m=54 s=56
